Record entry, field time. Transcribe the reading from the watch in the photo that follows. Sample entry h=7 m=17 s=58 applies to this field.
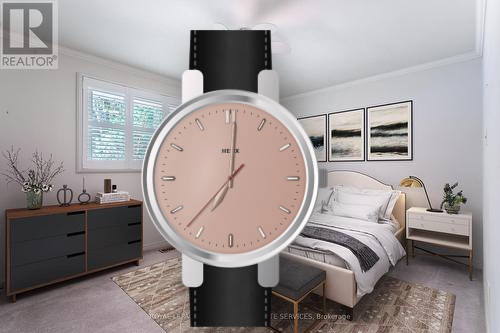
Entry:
h=7 m=0 s=37
